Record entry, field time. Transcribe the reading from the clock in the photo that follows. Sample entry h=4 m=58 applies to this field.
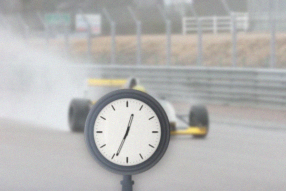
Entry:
h=12 m=34
